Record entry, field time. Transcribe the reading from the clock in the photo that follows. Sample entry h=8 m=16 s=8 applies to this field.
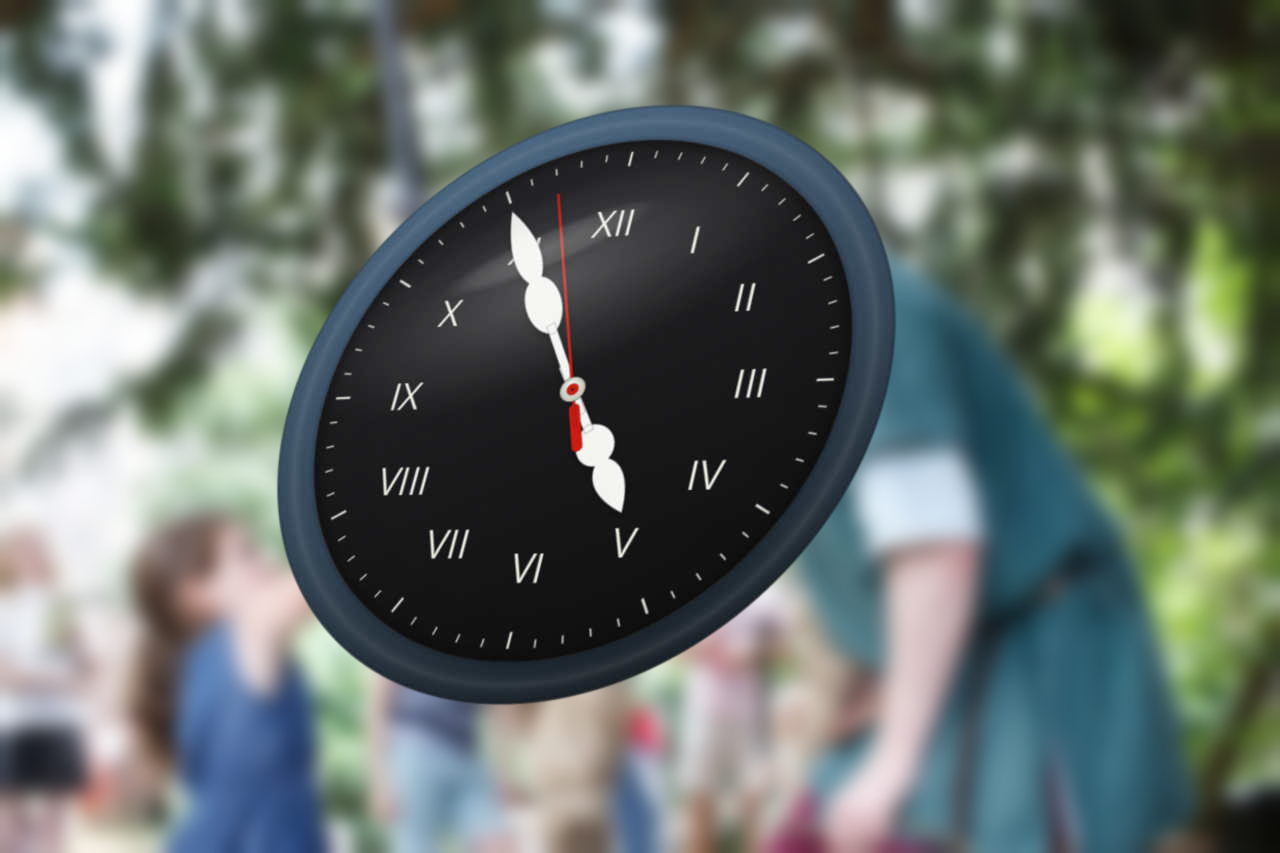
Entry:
h=4 m=54 s=57
